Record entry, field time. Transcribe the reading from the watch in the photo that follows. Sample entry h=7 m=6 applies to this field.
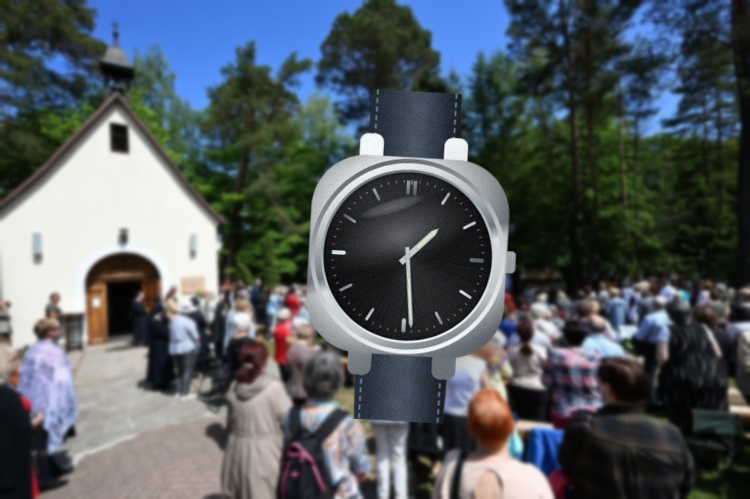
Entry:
h=1 m=29
